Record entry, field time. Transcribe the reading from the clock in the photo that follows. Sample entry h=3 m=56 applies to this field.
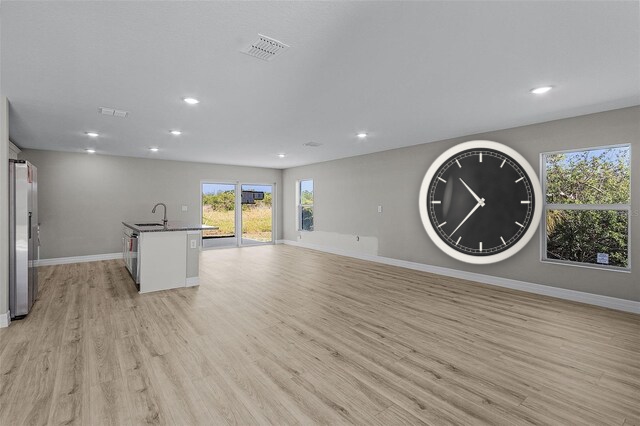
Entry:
h=10 m=37
